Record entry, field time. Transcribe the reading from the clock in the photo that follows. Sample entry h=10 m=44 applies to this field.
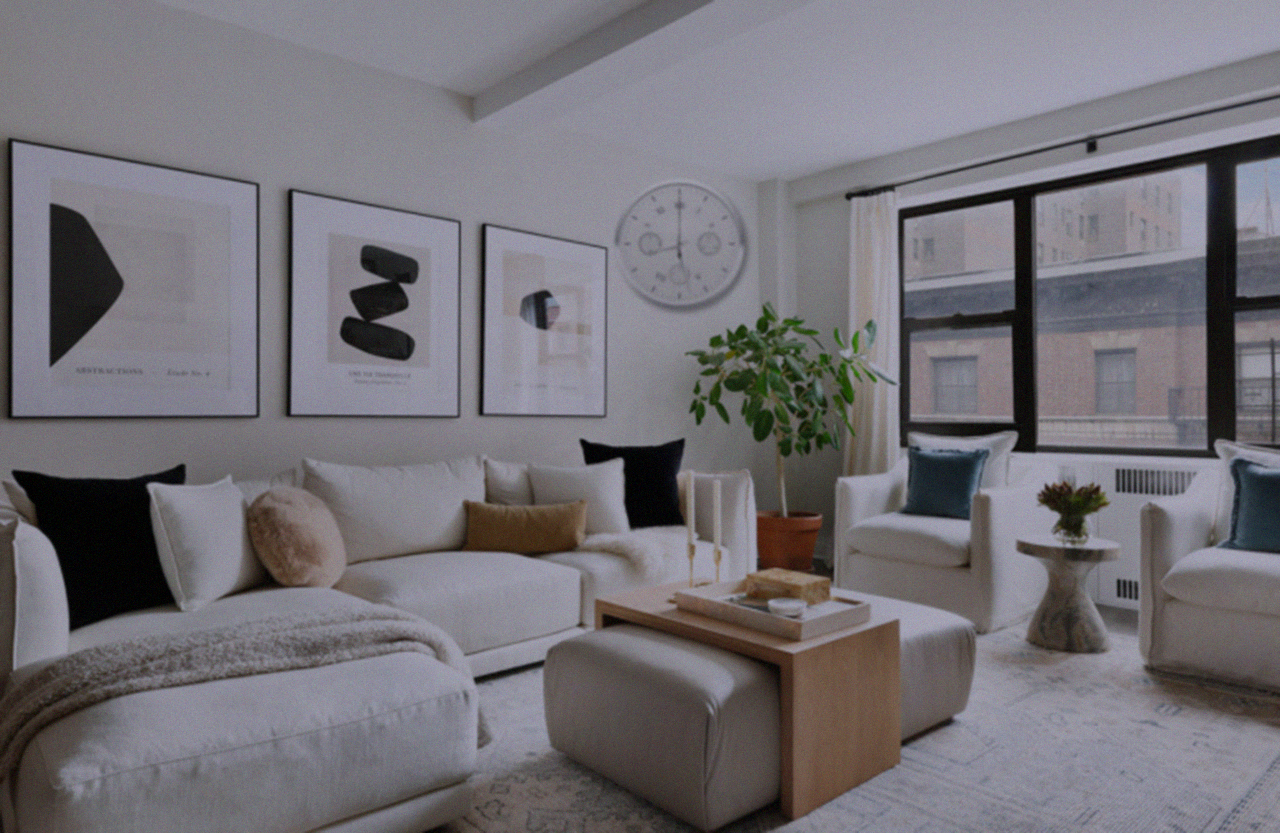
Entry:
h=8 m=28
